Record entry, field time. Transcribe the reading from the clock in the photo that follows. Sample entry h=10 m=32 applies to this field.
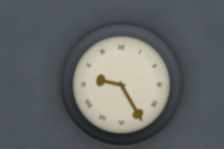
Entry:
h=9 m=25
